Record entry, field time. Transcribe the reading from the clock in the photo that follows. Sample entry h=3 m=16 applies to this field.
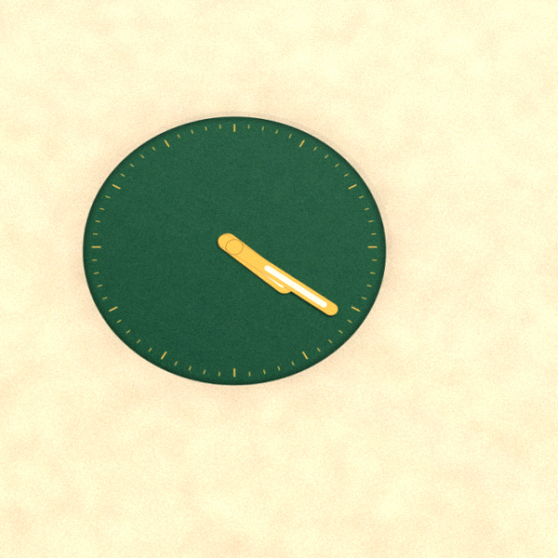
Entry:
h=4 m=21
